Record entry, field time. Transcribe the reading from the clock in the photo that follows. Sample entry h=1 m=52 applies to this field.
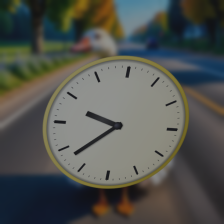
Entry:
h=9 m=38
